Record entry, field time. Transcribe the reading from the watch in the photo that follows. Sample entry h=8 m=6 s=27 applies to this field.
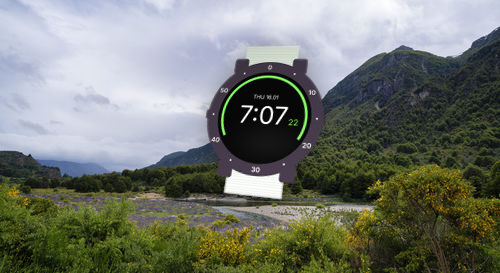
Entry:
h=7 m=7 s=22
